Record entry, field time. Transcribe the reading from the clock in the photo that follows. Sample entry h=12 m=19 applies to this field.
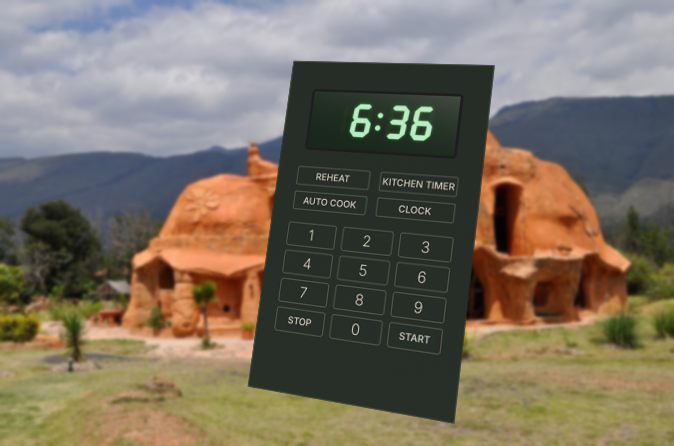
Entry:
h=6 m=36
